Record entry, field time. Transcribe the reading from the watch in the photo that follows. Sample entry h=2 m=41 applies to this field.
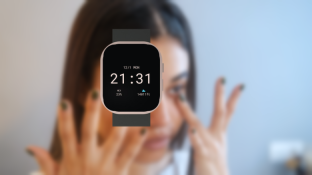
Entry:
h=21 m=31
